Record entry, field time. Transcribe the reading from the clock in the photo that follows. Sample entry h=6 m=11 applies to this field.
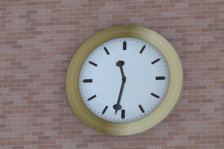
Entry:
h=11 m=32
